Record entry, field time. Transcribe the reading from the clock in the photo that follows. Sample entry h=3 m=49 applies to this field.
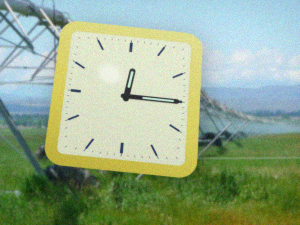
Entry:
h=12 m=15
